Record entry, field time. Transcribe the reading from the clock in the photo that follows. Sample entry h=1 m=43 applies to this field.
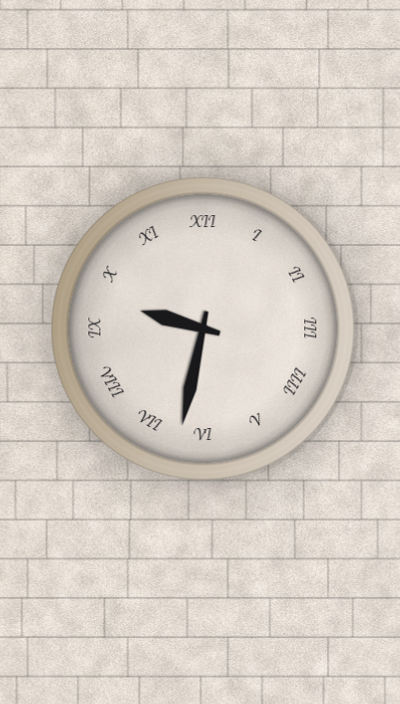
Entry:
h=9 m=32
